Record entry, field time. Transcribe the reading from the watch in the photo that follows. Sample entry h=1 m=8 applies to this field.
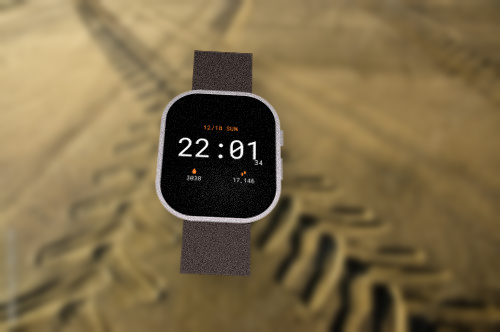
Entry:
h=22 m=1
